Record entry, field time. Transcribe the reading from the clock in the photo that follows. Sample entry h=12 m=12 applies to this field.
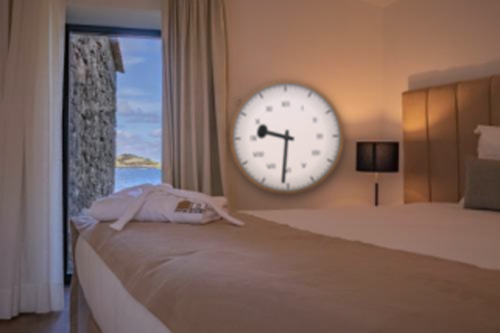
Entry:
h=9 m=31
